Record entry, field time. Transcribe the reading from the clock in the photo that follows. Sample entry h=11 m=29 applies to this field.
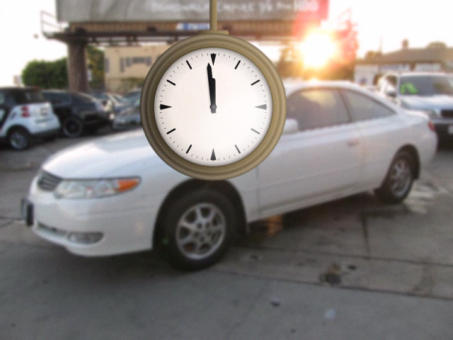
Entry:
h=11 m=59
